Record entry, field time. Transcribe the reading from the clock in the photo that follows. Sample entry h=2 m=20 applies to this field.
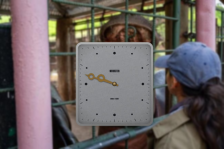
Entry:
h=9 m=48
